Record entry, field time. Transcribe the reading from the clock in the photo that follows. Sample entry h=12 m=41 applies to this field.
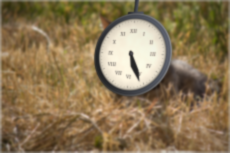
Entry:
h=5 m=26
